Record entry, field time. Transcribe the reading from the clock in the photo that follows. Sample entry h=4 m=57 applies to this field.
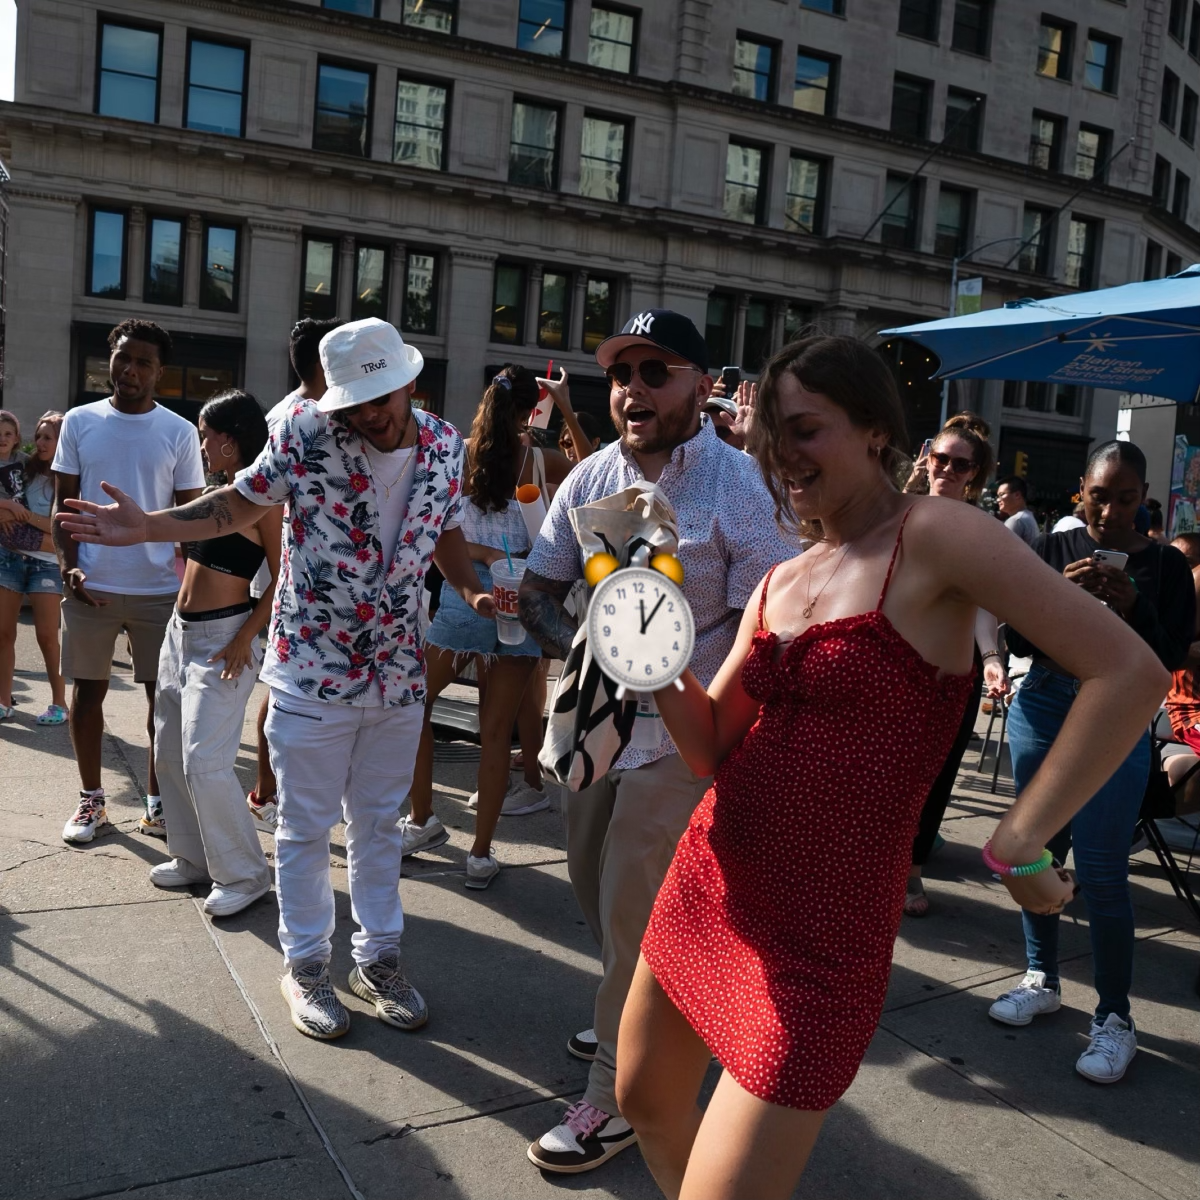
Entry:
h=12 m=7
